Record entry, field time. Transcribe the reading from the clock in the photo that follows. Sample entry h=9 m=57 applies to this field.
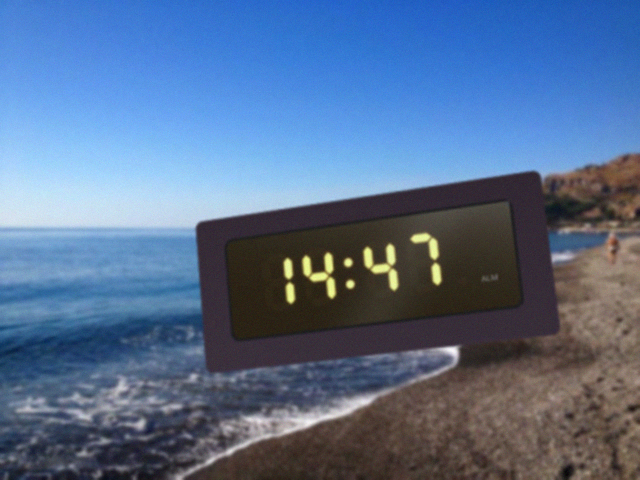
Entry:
h=14 m=47
